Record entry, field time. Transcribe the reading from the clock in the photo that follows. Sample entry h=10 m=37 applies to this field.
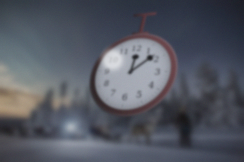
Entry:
h=12 m=8
